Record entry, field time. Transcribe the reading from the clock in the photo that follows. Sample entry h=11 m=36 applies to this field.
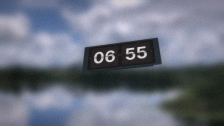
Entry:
h=6 m=55
